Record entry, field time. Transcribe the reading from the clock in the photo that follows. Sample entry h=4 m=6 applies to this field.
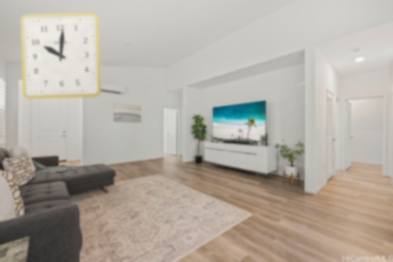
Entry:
h=10 m=1
